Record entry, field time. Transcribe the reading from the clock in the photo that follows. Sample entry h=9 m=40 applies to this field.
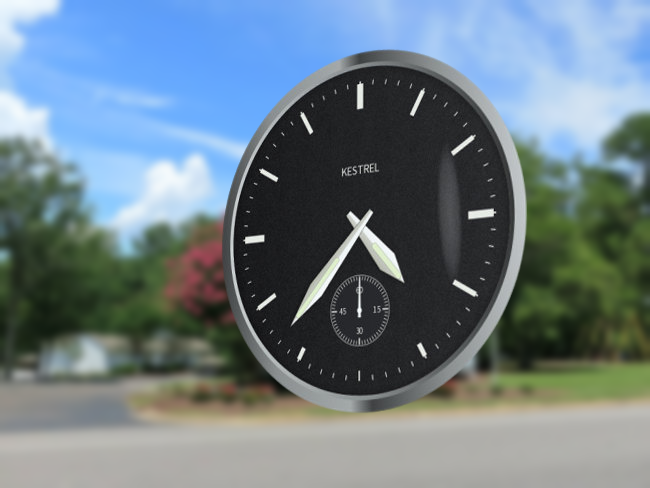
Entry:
h=4 m=37
